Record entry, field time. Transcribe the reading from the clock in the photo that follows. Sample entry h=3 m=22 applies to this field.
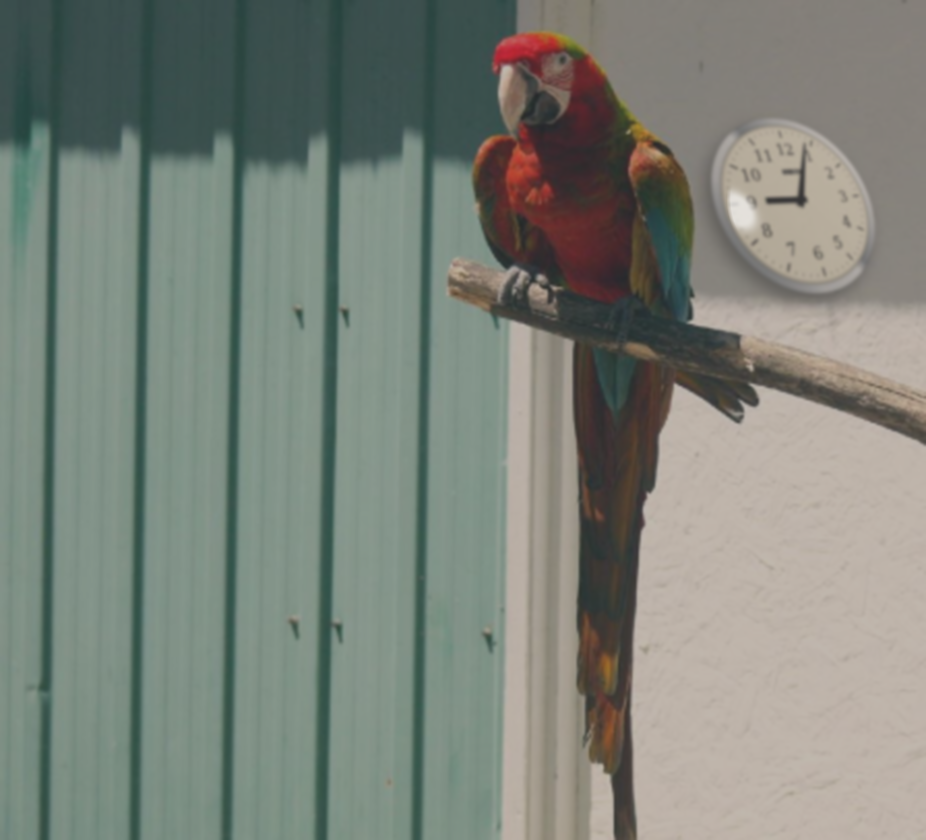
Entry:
h=9 m=4
